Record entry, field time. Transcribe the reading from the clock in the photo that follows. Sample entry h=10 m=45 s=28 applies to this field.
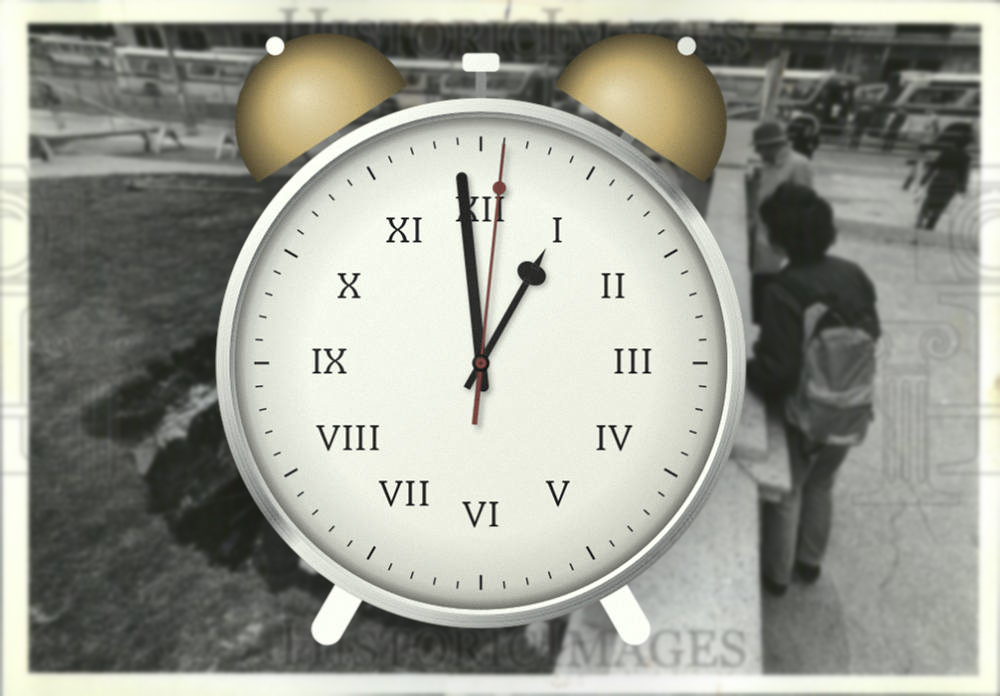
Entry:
h=12 m=59 s=1
